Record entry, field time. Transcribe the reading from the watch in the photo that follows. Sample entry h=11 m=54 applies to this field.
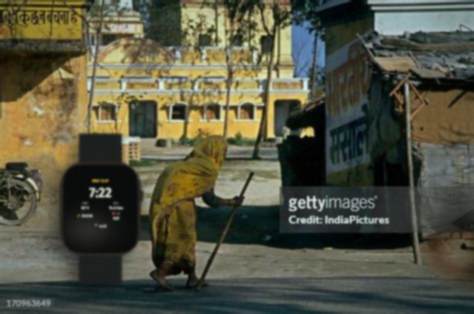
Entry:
h=7 m=22
